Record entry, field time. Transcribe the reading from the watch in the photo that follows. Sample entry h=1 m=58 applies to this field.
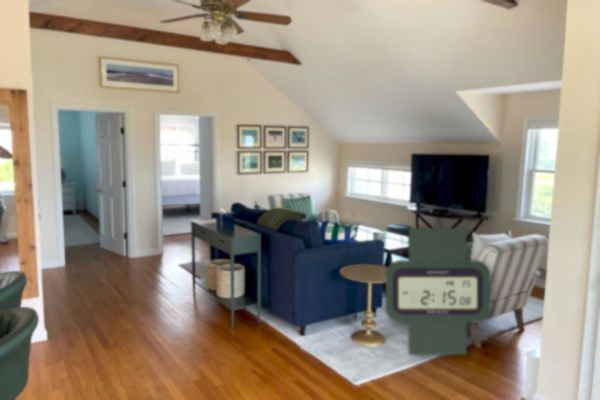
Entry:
h=2 m=15
